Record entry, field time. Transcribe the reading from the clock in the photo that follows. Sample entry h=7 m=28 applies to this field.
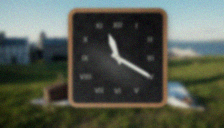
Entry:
h=11 m=20
